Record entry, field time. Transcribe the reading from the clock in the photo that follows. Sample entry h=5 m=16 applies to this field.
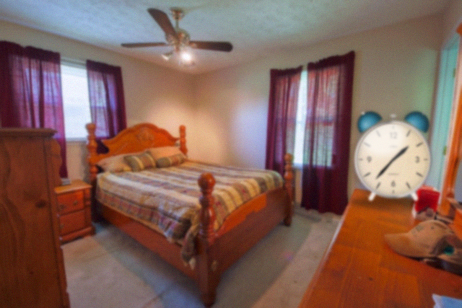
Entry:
h=1 m=37
